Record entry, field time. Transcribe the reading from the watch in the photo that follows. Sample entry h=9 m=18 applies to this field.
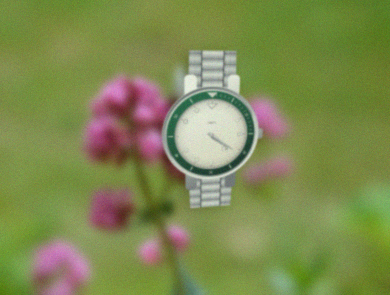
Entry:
h=4 m=21
